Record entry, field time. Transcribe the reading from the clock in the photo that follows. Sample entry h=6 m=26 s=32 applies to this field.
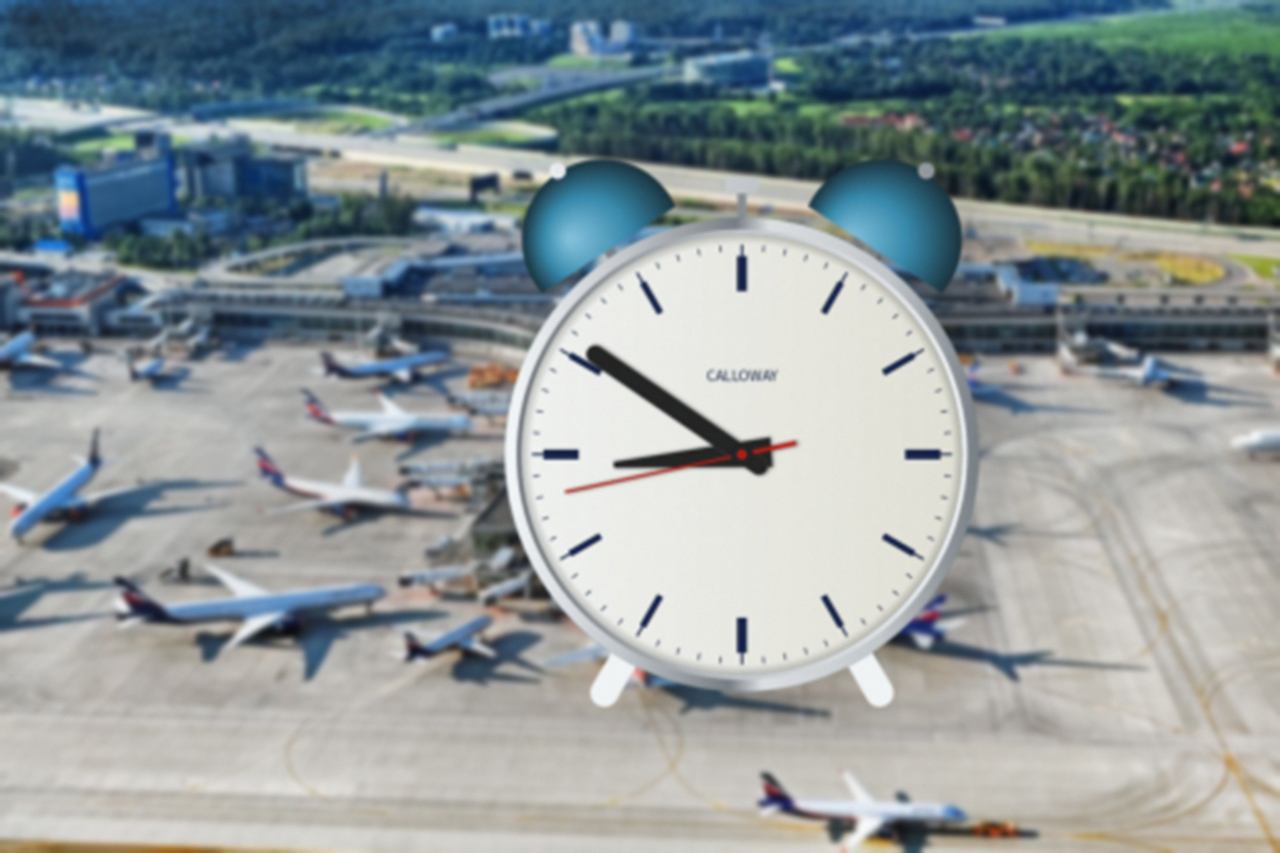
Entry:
h=8 m=50 s=43
